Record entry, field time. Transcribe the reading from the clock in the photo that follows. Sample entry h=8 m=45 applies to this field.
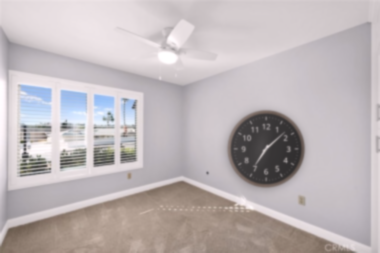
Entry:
h=7 m=8
